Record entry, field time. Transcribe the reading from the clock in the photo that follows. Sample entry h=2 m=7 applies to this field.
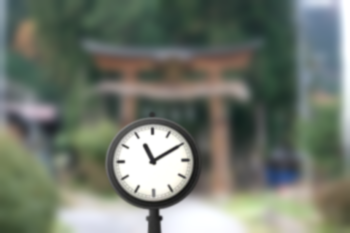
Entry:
h=11 m=10
